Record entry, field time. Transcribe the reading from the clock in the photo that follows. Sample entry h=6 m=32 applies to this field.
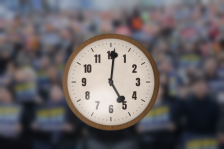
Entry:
h=5 m=1
